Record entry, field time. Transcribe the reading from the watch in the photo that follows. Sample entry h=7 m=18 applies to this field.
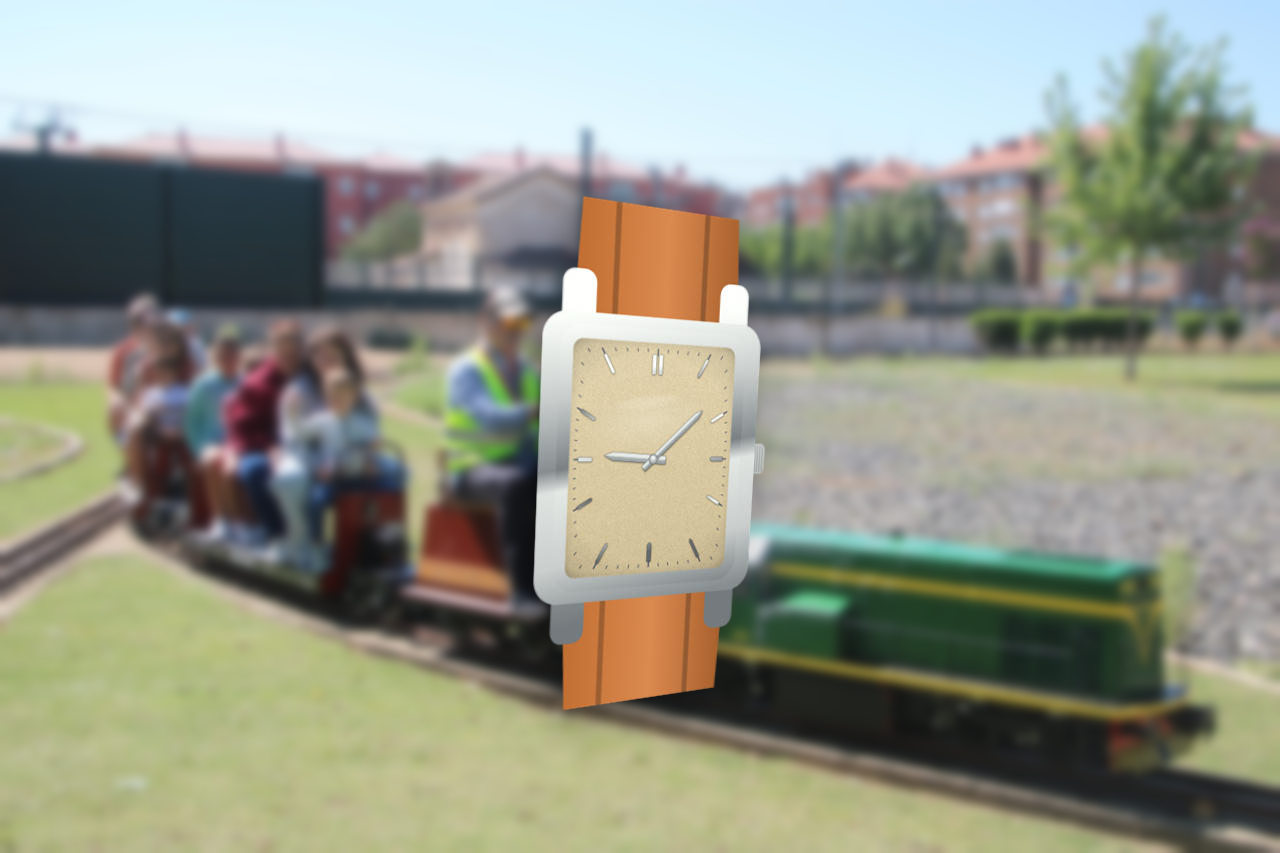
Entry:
h=9 m=8
